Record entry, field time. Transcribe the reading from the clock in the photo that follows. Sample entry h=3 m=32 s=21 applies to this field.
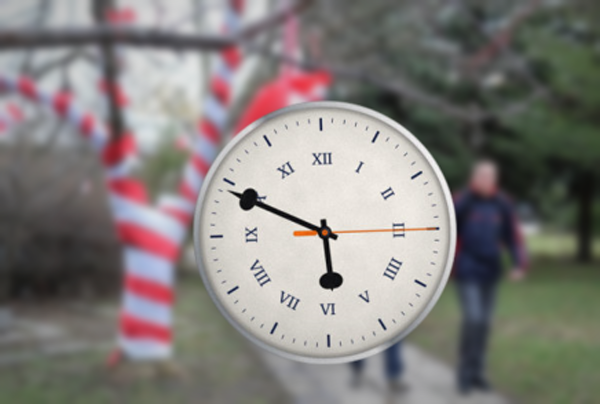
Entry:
h=5 m=49 s=15
